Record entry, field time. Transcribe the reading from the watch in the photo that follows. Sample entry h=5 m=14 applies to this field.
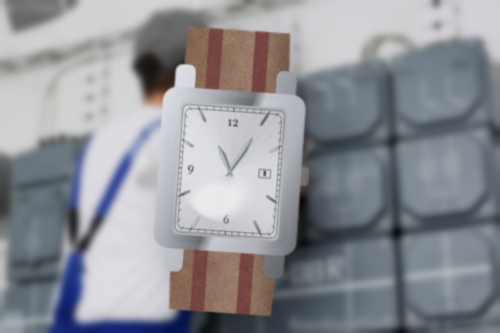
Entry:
h=11 m=5
